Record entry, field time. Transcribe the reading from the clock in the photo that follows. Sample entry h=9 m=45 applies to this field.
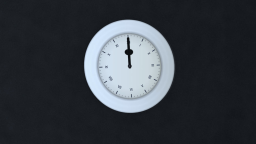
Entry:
h=12 m=0
